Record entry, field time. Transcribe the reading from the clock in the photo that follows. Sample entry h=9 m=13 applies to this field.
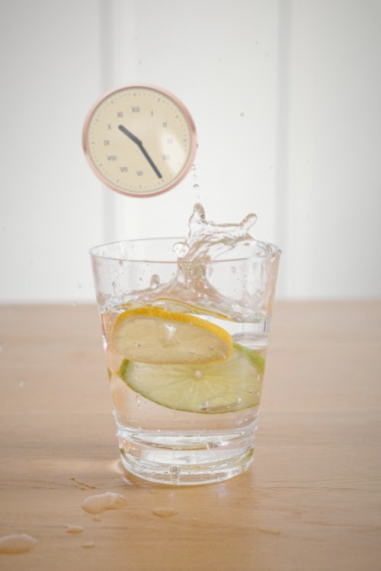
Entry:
h=10 m=25
